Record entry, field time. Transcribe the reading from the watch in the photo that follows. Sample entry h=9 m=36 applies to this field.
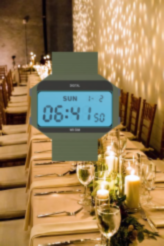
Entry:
h=6 m=41
